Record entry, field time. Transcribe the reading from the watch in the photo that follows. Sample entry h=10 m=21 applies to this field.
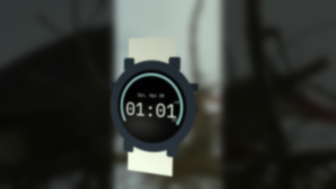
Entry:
h=1 m=1
